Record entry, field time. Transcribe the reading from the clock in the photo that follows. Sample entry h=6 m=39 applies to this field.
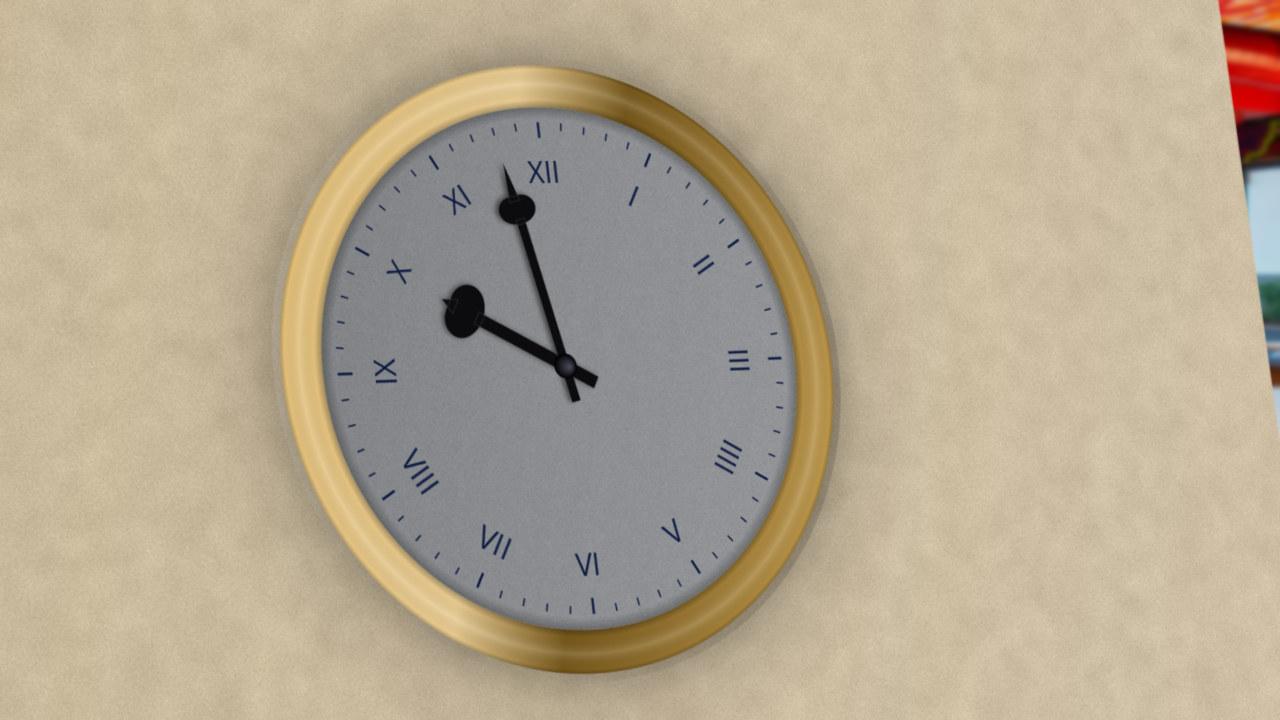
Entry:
h=9 m=58
